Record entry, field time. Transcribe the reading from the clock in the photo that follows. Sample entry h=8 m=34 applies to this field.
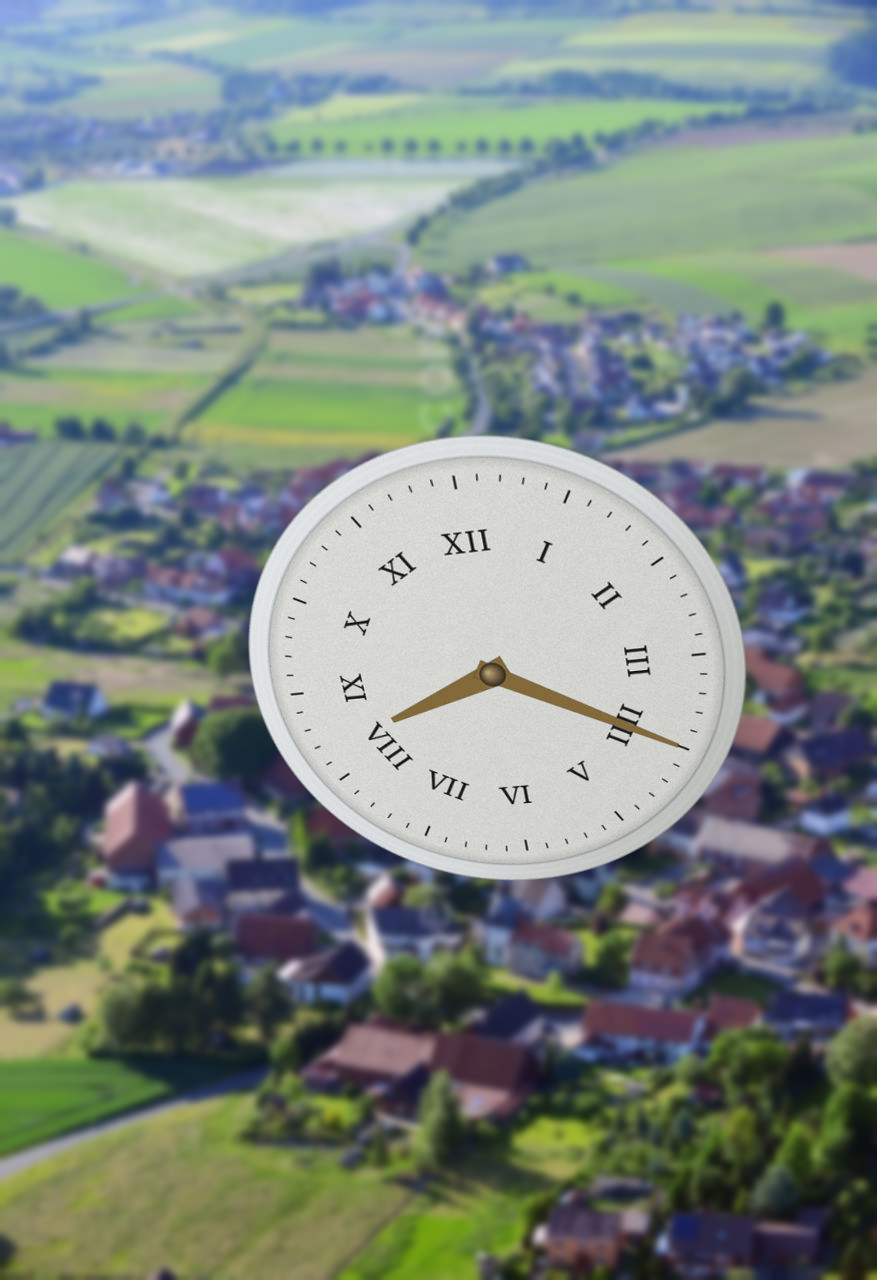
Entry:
h=8 m=20
